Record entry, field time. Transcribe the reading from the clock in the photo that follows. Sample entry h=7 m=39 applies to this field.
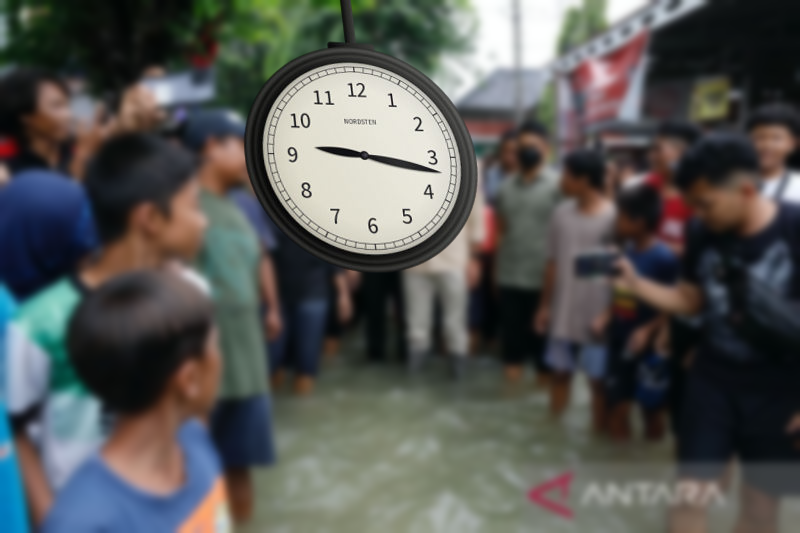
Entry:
h=9 m=17
